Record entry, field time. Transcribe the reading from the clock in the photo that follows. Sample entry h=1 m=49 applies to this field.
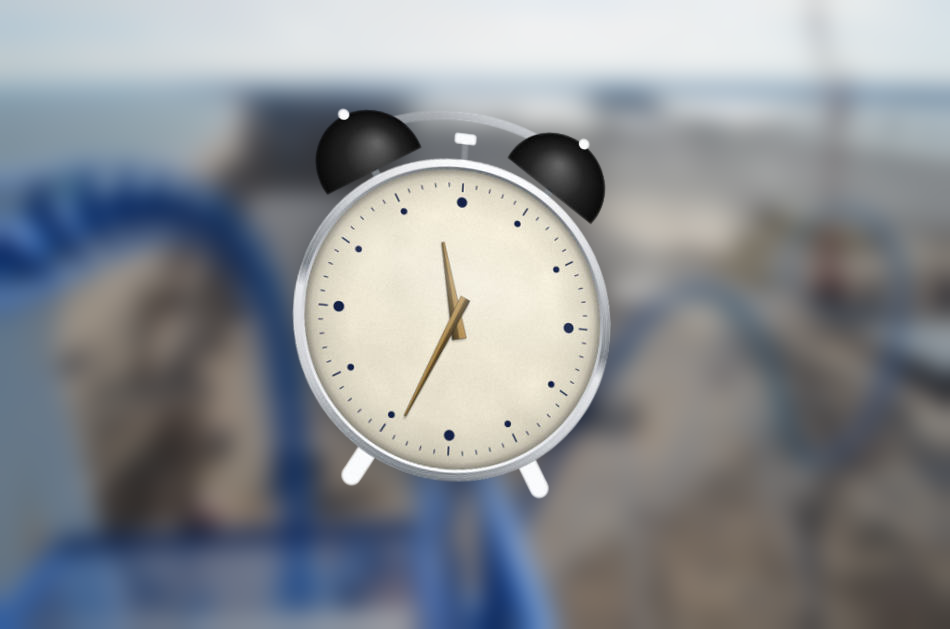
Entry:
h=11 m=34
